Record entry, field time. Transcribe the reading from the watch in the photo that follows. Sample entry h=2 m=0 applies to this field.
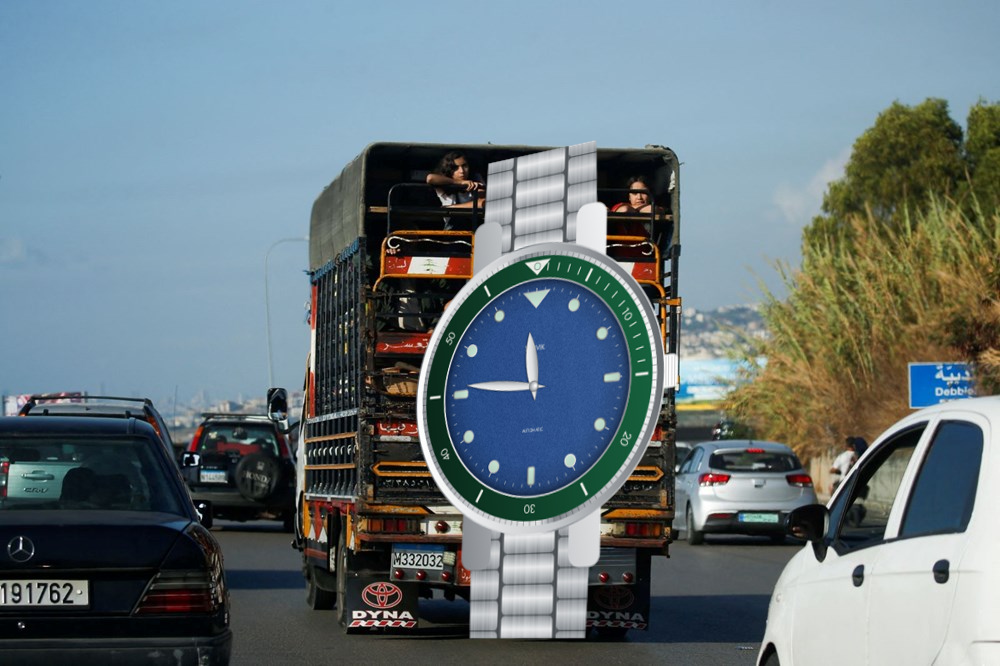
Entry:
h=11 m=46
